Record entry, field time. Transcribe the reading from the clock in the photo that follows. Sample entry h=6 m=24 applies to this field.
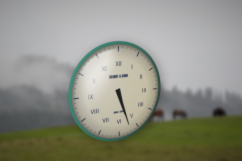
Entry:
h=5 m=27
